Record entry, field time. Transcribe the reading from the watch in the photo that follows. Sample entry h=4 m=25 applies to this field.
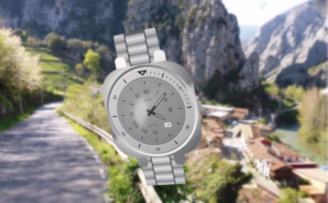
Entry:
h=4 m=8
